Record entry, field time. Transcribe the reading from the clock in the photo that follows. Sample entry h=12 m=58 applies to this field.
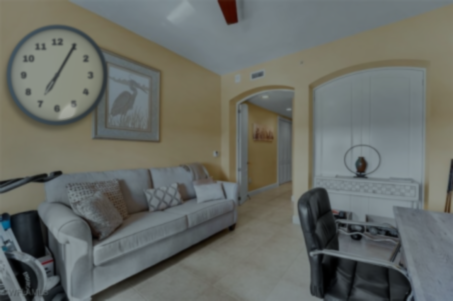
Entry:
h=7 m=5
